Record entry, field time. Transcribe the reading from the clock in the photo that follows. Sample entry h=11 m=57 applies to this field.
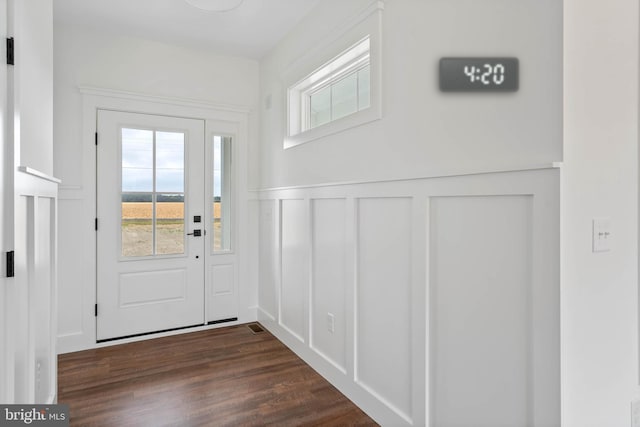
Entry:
h=4 m=20
